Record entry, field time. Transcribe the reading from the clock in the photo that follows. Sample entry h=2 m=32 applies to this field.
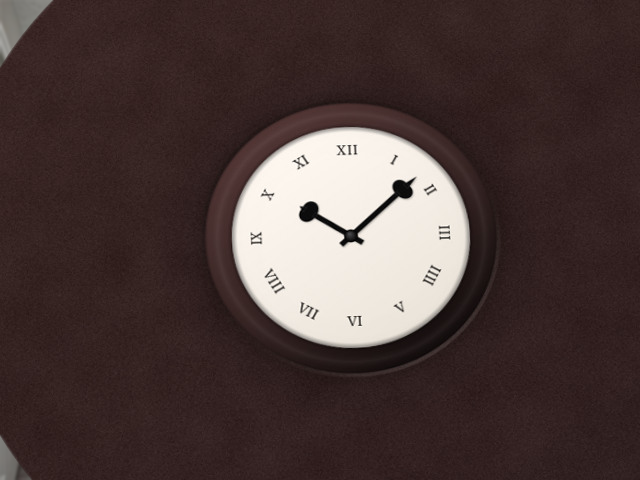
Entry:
h=10 m=8
